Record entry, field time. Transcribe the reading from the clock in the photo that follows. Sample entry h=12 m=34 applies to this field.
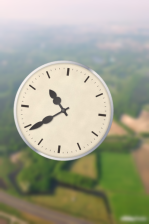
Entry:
h=10 m=39
